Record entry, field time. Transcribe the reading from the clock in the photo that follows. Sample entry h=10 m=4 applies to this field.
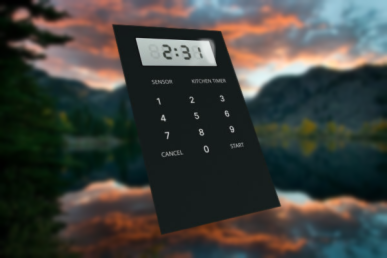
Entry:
h=2 m=31
